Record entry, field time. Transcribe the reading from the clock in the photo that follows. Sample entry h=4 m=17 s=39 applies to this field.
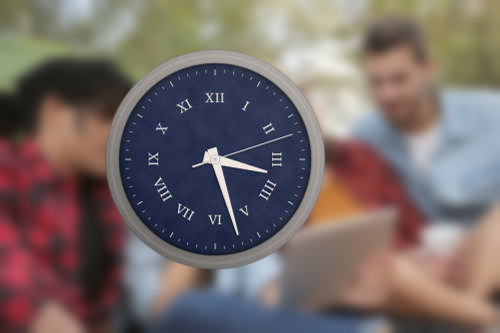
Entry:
h=3 m=27 s=12
